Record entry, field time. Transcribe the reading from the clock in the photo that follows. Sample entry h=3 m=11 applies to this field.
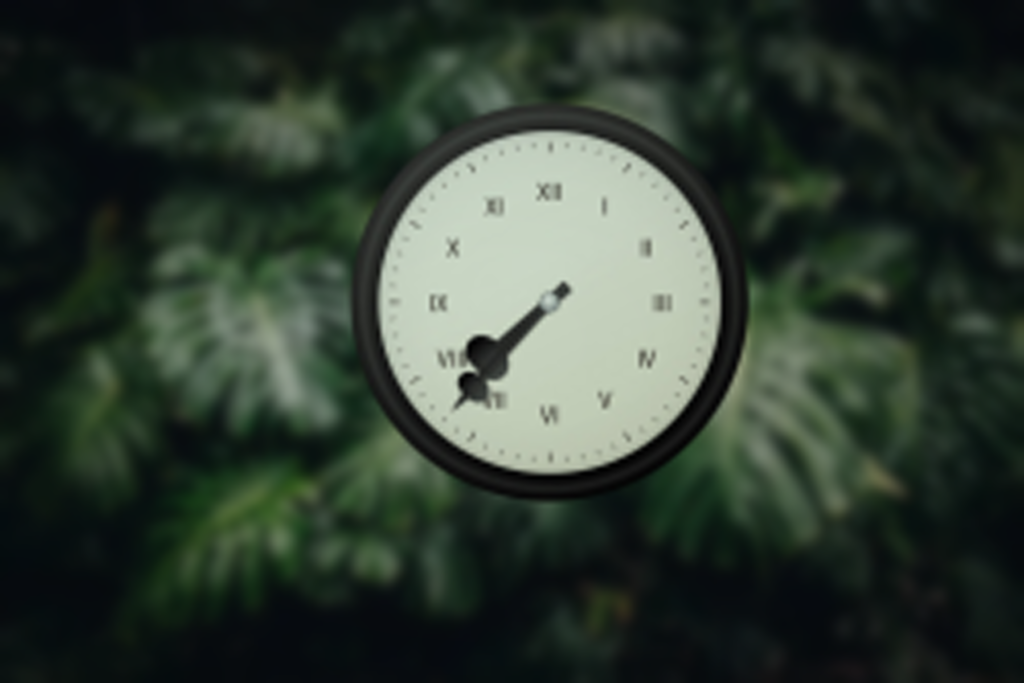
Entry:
h=7 m=37
